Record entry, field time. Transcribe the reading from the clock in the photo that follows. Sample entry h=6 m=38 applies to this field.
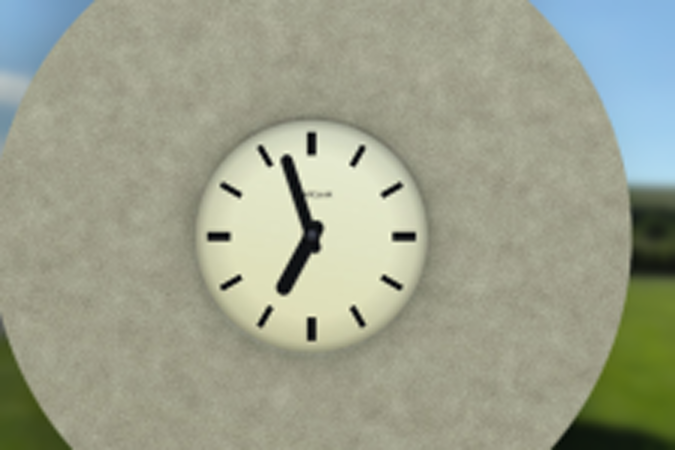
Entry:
h=6 m=57
